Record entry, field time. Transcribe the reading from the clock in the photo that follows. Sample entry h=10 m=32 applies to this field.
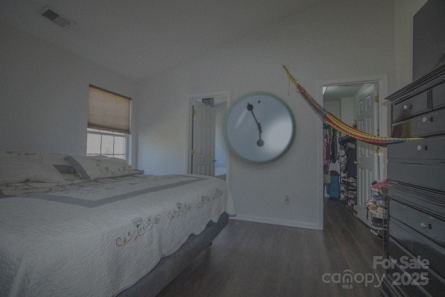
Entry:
h=5 m=56
